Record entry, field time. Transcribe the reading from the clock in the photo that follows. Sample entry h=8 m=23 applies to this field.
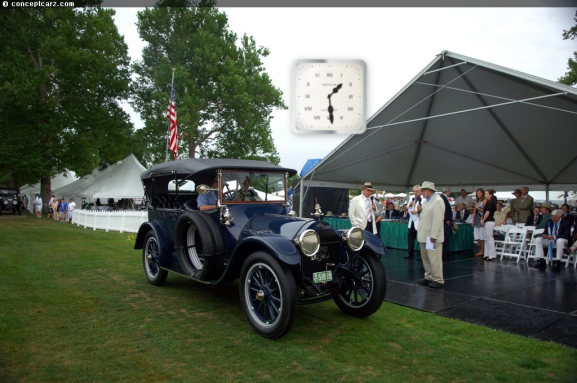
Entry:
h=1 m=29
